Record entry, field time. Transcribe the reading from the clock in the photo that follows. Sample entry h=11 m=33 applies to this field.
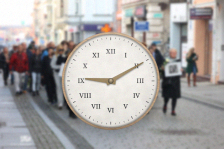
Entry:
h=9 m=10
